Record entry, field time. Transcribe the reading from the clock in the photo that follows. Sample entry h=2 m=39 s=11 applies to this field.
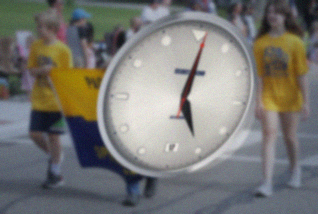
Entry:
h=5 m=1 s=1
